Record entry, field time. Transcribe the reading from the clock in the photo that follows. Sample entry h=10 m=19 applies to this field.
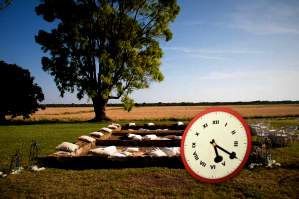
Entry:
h=5 m=20
